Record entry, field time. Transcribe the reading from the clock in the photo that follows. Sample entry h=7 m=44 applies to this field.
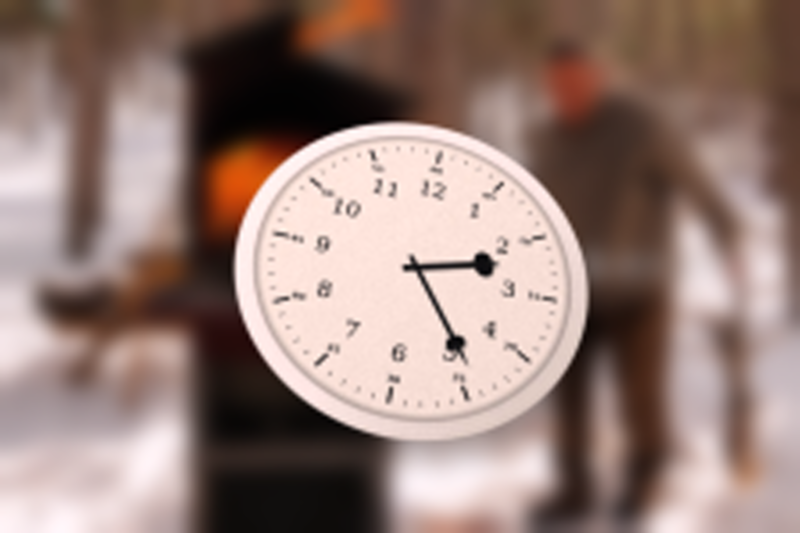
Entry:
h=2 m=24
